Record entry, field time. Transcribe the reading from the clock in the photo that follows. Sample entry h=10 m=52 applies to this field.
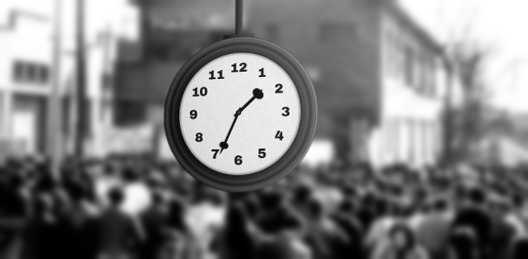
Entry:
h=1 m=34
